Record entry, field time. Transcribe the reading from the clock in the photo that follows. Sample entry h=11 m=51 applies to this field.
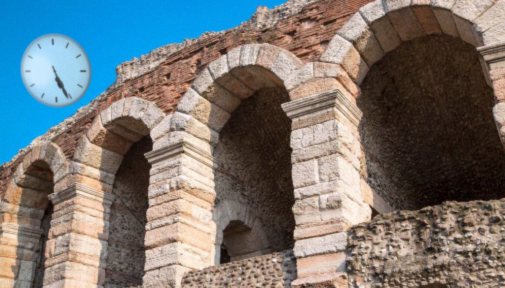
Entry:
h=5 m=26
